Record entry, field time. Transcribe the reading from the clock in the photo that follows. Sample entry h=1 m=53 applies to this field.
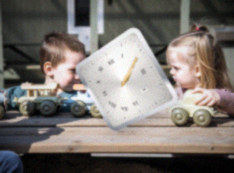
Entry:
h=2 m=10
